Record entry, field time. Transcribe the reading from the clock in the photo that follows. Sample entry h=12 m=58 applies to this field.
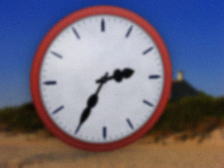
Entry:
h=2 m=35
